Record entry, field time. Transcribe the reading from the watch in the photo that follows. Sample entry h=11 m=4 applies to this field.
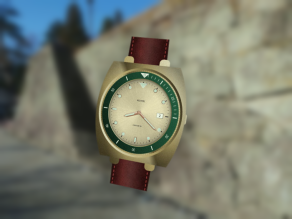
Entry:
h=8 m=21
